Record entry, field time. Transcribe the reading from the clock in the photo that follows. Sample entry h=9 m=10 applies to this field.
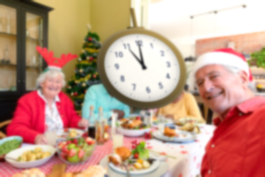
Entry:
h=11 m=0
